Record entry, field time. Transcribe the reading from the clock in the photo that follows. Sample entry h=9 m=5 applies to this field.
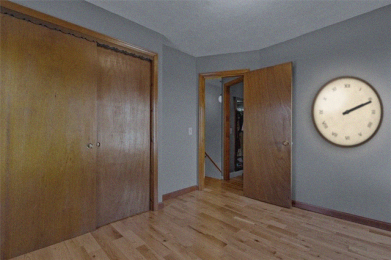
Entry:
h=2 m=11
